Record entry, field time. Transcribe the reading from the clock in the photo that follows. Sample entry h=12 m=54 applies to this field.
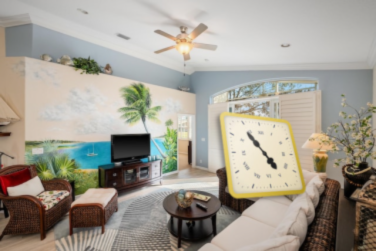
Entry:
h=4 m=54
